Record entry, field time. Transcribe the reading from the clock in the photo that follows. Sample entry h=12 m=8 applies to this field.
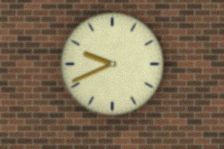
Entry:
h=9 m=41
